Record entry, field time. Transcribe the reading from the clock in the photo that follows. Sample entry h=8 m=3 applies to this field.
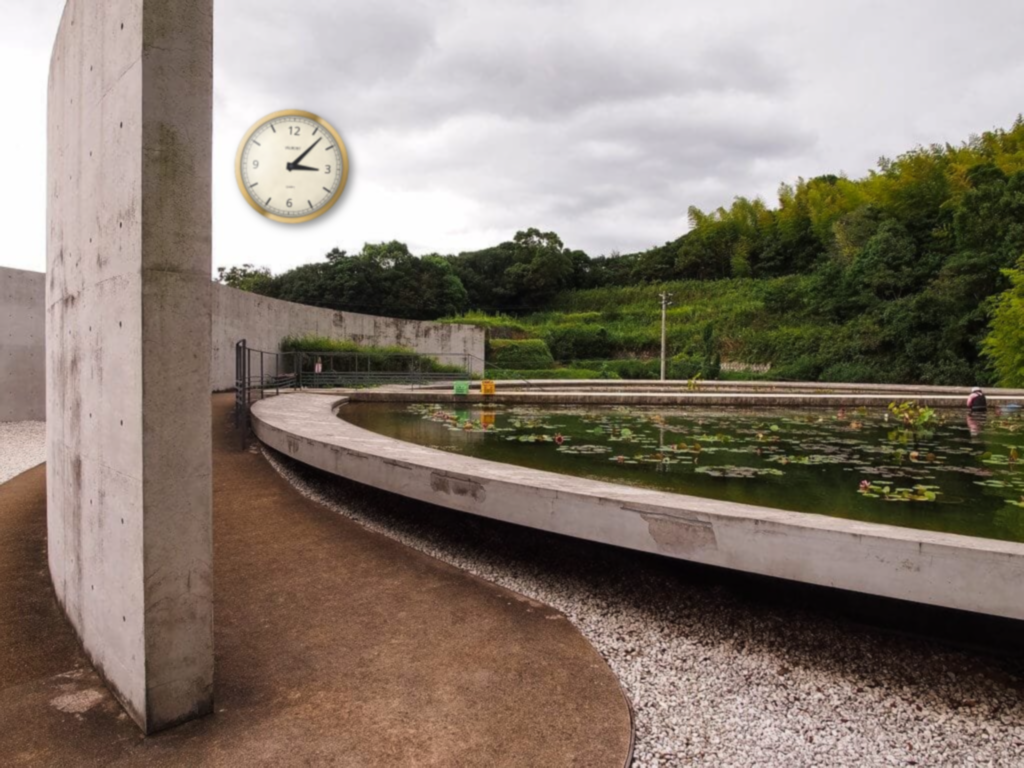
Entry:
h=3 m=7
